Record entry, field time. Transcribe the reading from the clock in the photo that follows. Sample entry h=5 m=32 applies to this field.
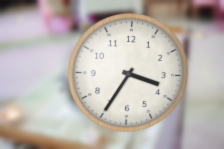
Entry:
h=3 m=35
